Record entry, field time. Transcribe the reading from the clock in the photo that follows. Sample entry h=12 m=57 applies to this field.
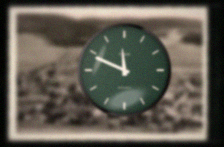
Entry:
h=11 m=49
